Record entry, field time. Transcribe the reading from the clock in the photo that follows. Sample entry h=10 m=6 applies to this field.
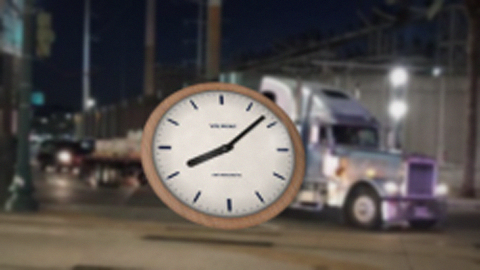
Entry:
h=8 m=8
